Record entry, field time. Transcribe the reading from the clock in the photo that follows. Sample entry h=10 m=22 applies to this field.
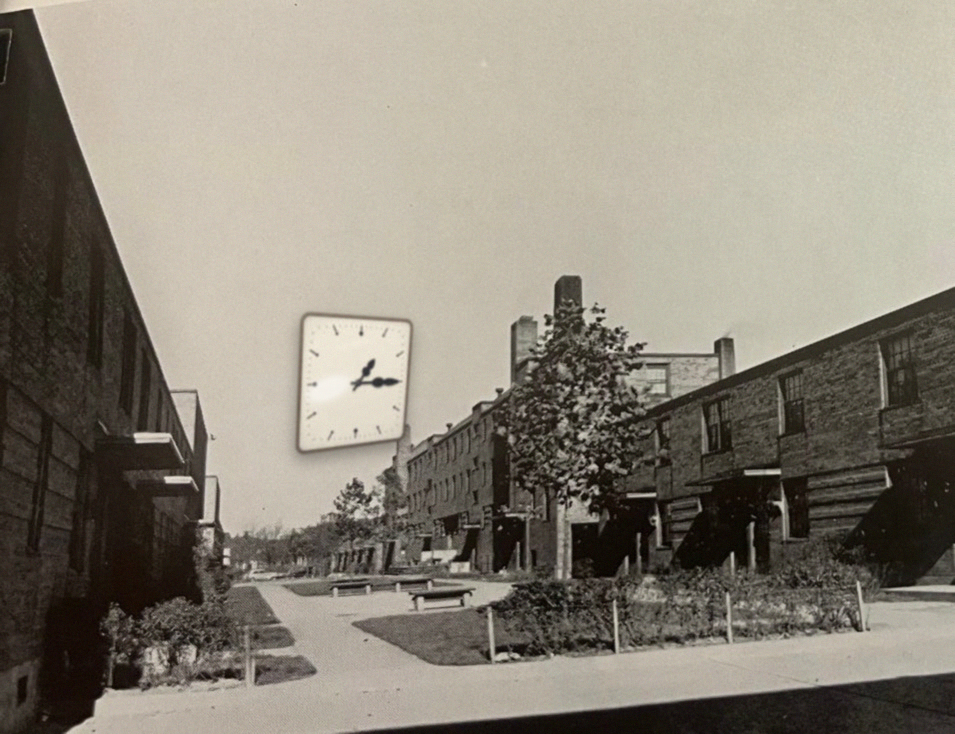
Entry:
h=1 m=15
